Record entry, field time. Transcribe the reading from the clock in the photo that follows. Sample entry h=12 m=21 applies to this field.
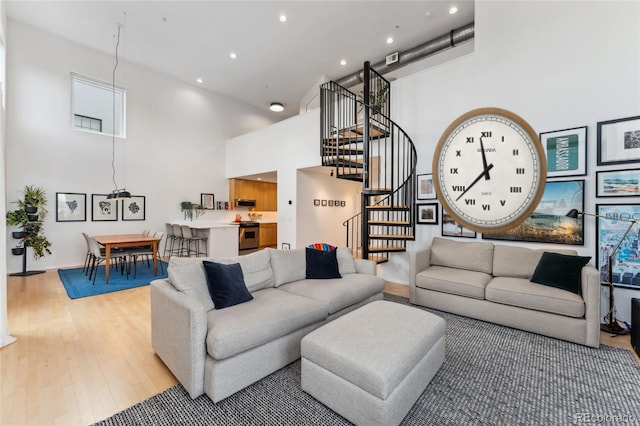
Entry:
h=11 m=38
